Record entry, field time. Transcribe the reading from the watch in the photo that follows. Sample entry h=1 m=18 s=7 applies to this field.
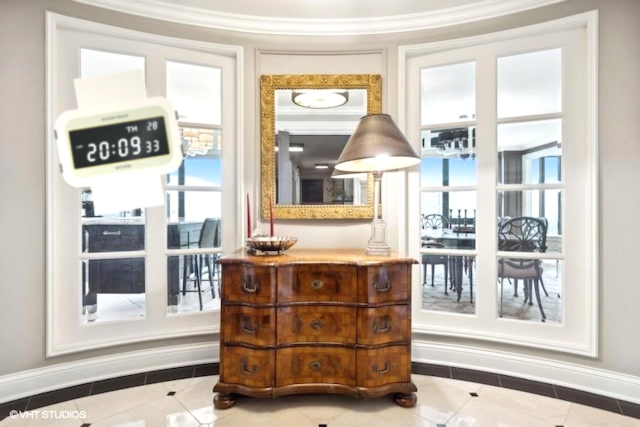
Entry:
h=20 m=9 s=33
